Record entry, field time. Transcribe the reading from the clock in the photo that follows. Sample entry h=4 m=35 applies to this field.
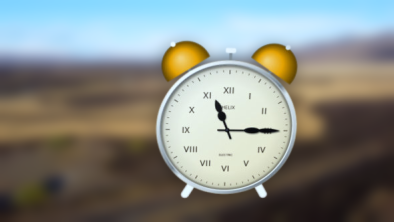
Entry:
h=11 m=15
